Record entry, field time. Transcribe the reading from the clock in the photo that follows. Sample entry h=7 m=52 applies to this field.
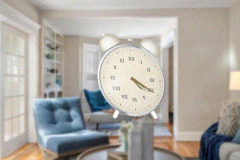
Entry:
h=4 m=20
